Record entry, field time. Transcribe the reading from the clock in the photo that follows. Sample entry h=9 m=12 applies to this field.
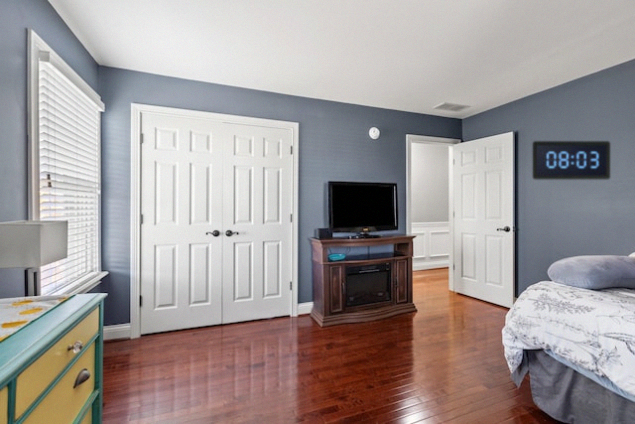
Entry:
h=8 m=3
